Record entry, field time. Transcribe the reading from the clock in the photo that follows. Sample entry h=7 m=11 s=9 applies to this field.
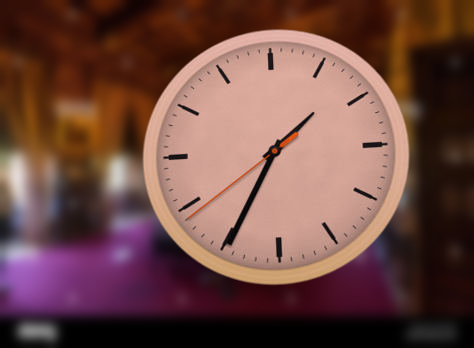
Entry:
h=1 m=34 s=39
